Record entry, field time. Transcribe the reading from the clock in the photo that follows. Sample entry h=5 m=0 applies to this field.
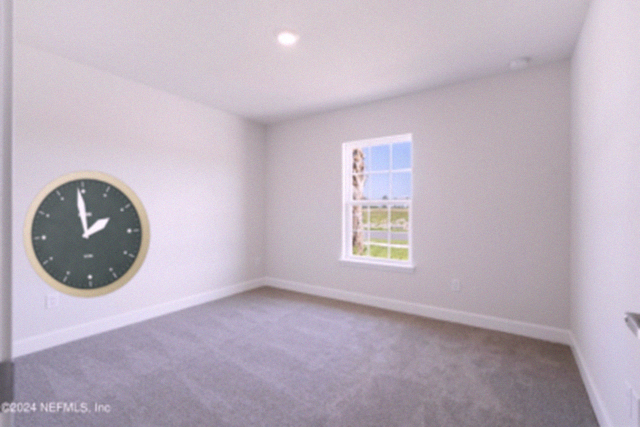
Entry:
h=1 m=59
